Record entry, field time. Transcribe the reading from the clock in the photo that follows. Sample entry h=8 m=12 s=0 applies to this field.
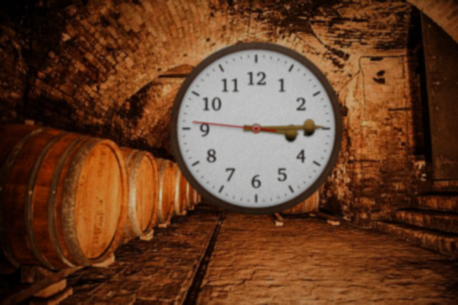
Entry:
h=3 m=14 s=46
